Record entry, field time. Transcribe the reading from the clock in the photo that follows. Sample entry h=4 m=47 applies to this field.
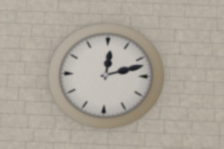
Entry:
h=12 m=12
